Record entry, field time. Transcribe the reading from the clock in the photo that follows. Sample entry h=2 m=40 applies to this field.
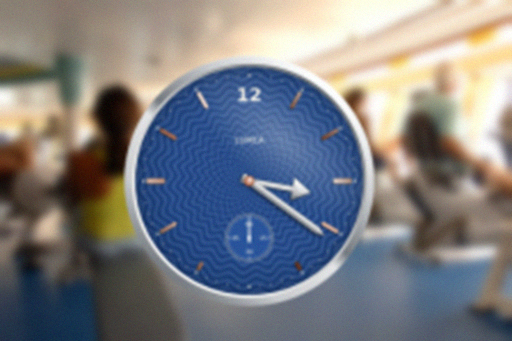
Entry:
h=3 m=21
